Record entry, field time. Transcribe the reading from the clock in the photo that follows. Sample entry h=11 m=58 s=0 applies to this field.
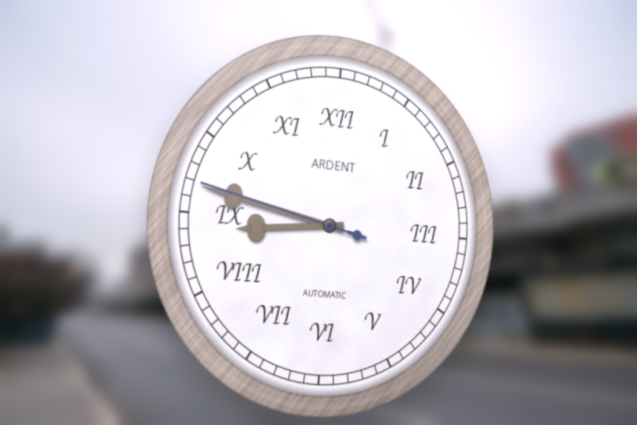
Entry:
h=8 m=46 s=47
